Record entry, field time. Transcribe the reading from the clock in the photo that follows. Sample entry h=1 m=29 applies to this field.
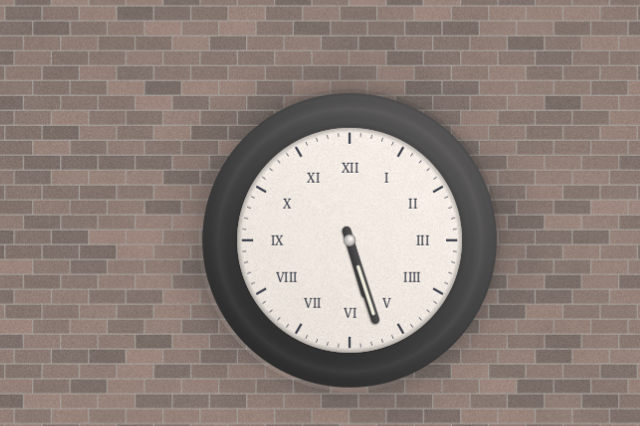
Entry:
h=5 m=27
